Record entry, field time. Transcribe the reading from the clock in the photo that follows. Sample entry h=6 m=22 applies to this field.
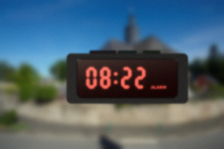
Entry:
h=8 m=22
